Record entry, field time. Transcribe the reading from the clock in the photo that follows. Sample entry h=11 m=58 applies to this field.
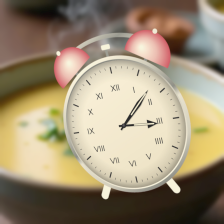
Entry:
h=3 m=8
